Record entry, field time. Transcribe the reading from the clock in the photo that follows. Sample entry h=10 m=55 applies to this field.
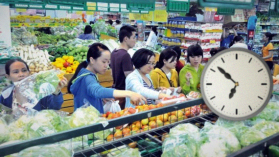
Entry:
h=6 m=52
